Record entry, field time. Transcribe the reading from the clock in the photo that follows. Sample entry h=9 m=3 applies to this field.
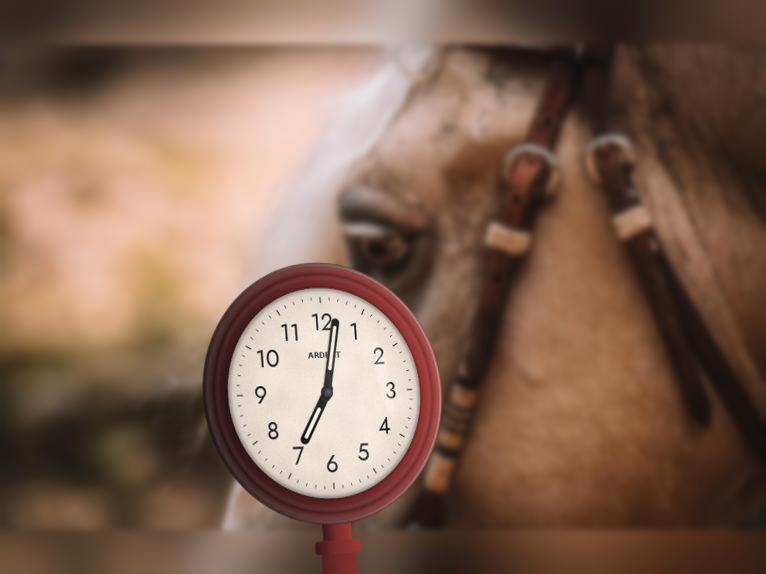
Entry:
h=7 m=2
